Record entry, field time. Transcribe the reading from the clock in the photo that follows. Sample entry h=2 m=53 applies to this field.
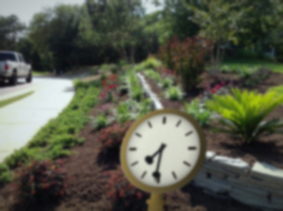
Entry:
h=7 m=31
